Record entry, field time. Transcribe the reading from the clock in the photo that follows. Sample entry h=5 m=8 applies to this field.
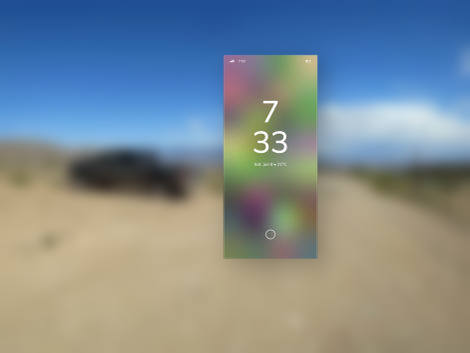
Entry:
h=7 m=33
